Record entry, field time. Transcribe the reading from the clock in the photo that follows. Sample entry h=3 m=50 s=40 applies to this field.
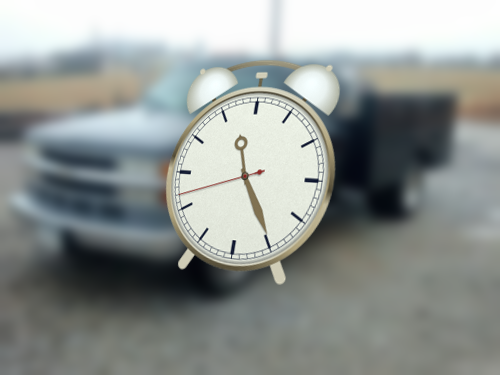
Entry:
h=11 m=24 s=42
